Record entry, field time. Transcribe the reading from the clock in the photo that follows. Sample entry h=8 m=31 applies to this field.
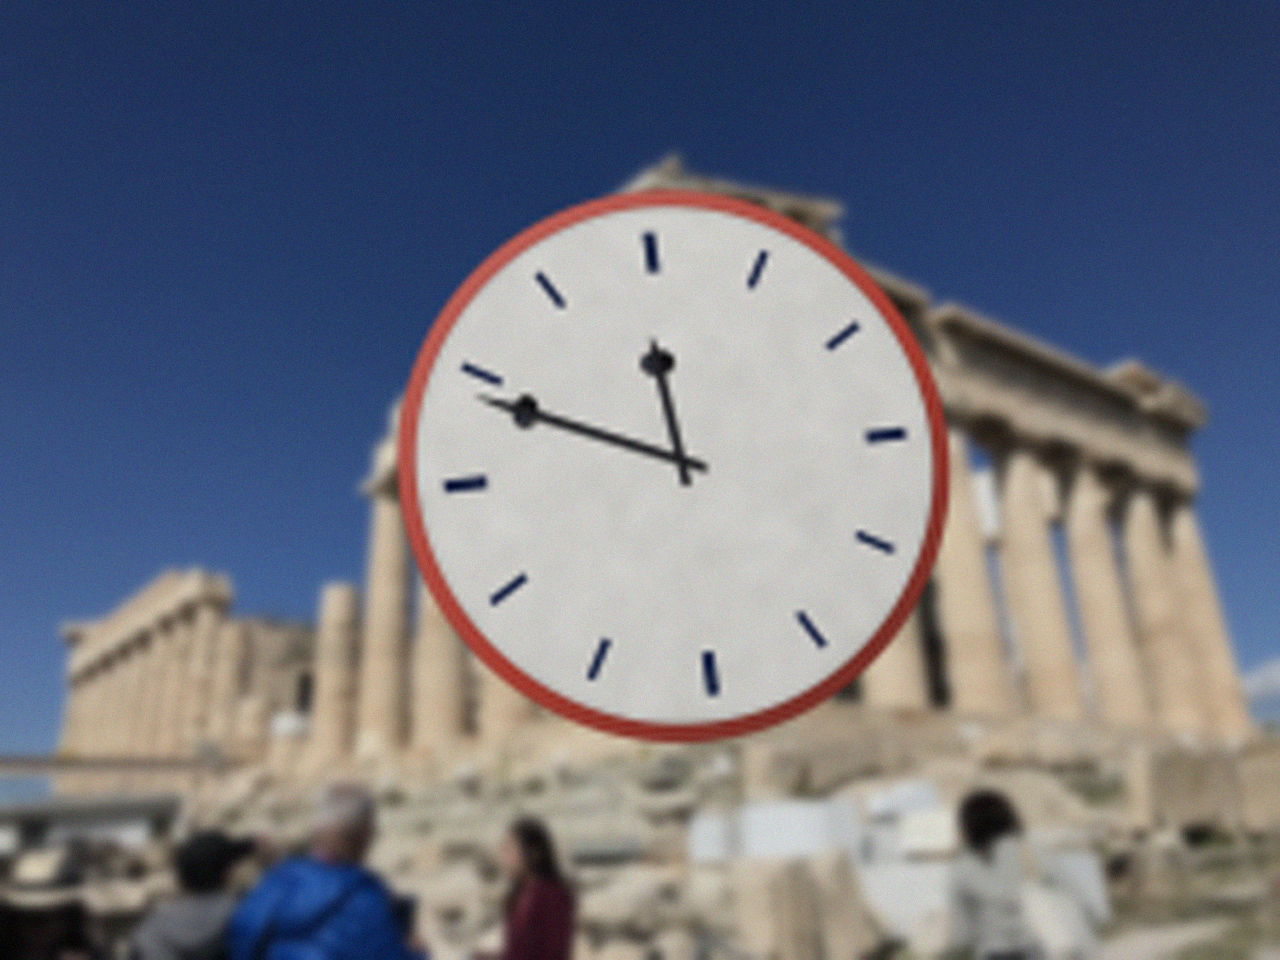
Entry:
h=11 m=49
